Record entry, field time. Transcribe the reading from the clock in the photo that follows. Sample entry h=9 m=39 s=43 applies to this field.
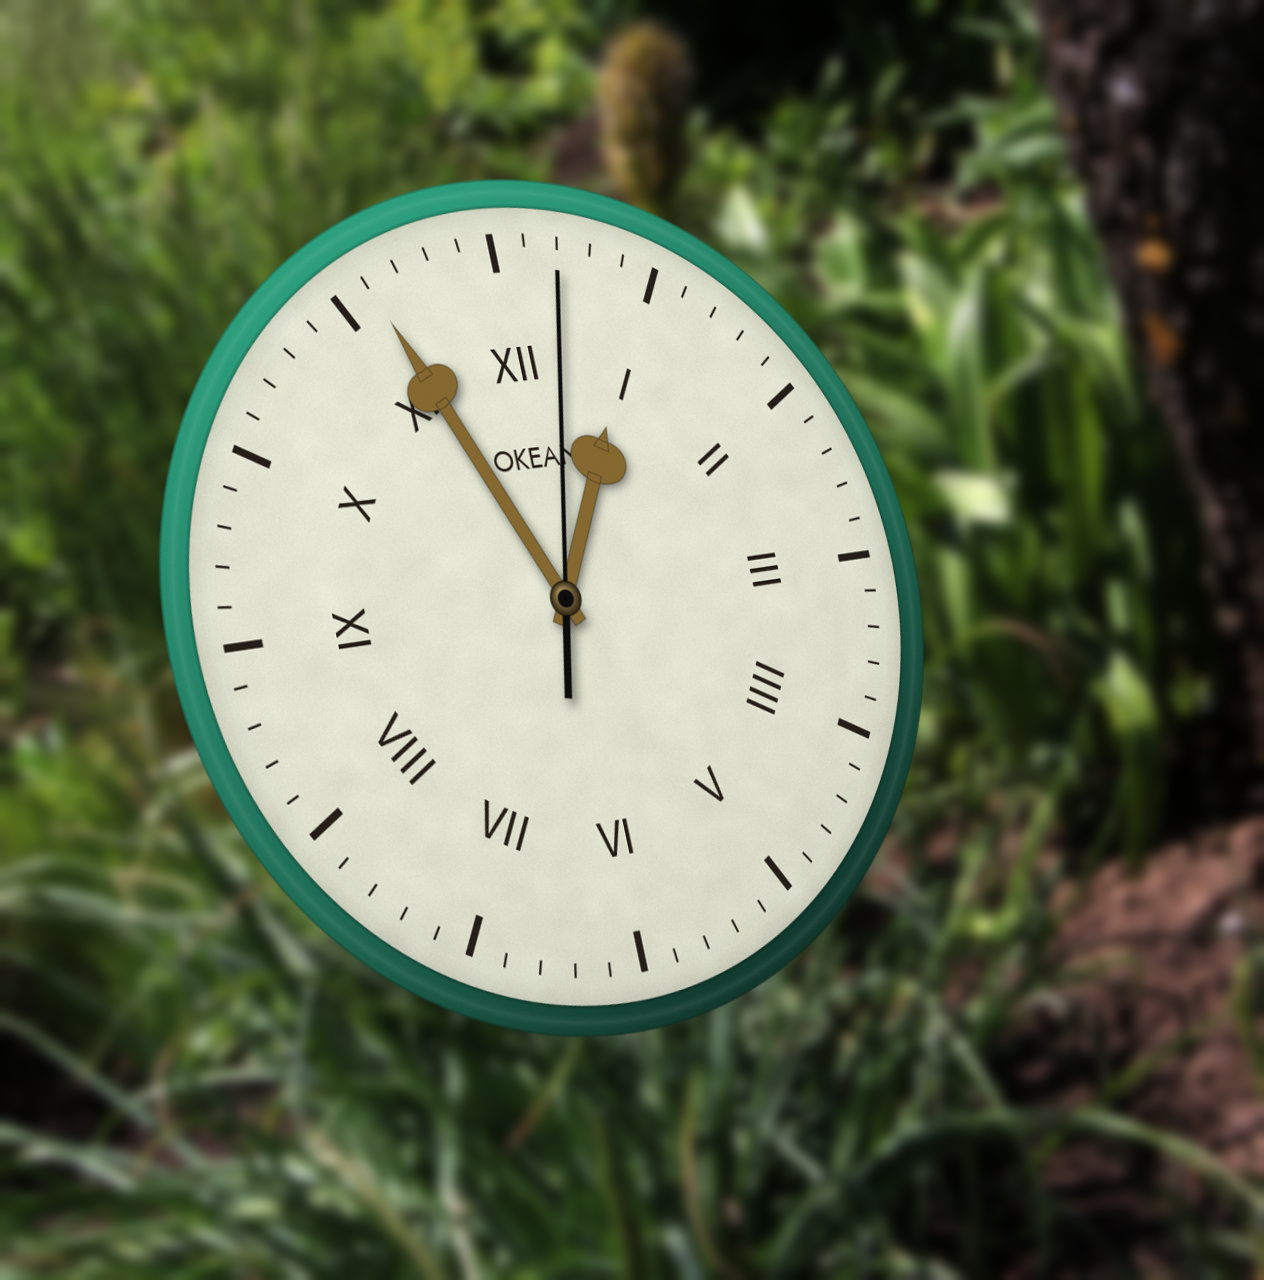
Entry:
h=12 m=56 s=2
